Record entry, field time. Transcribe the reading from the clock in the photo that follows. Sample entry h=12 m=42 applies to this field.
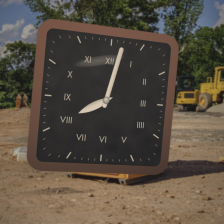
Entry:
h=8 m=2
